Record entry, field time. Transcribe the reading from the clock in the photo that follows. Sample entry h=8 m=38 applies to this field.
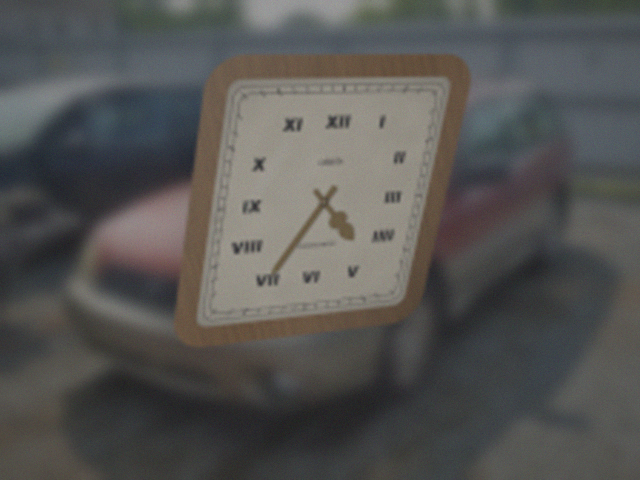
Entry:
h=4 m=35
